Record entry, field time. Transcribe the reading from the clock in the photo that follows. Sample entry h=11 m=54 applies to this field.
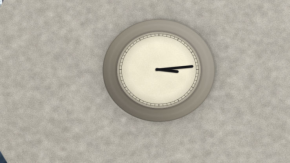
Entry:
h=3 m=14
